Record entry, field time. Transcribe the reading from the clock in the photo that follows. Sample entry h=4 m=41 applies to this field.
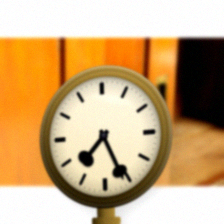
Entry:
h=7 m=26
